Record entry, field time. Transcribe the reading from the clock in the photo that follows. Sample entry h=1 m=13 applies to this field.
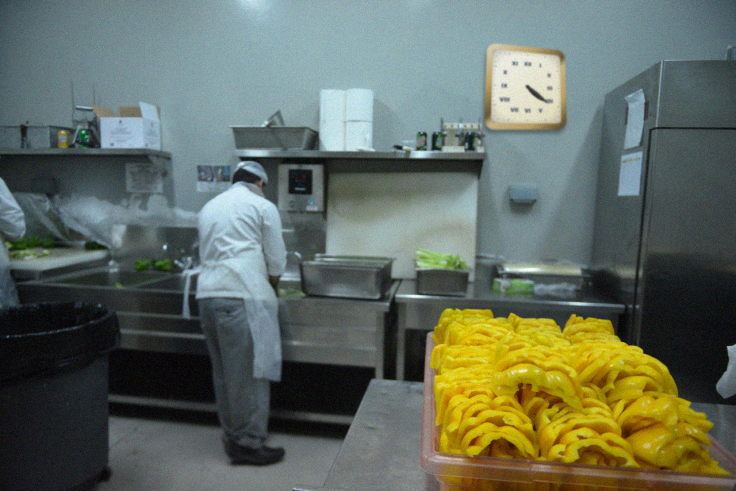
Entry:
h=4 m=21
